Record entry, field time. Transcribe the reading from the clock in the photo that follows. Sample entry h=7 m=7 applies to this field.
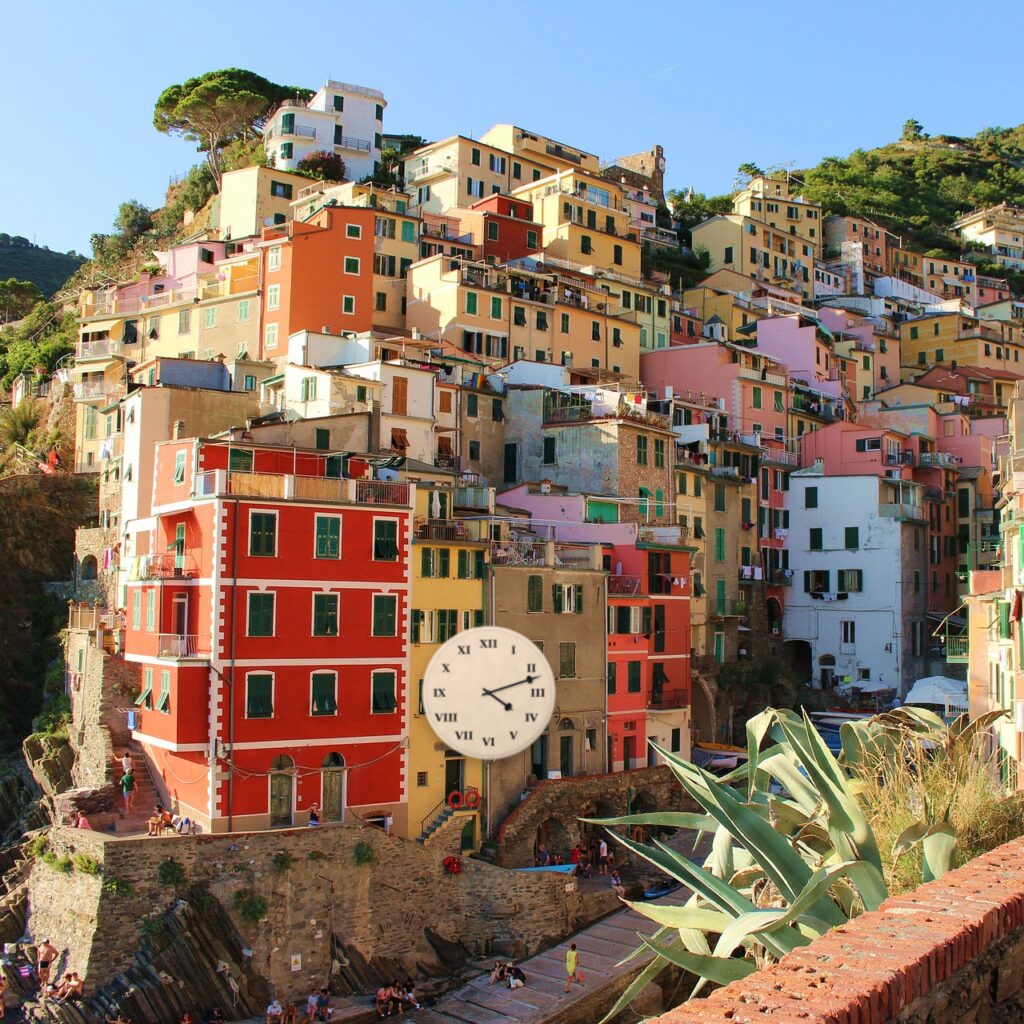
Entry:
h=4 m=12
